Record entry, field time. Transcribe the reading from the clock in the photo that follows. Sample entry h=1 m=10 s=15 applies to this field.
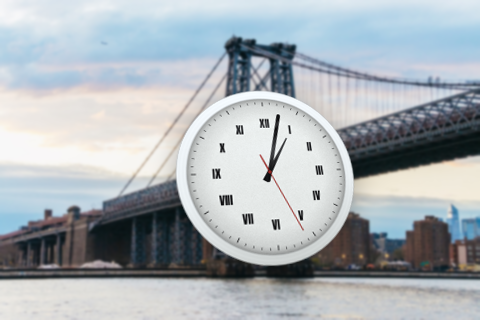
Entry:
h=1 m=2 s=26
